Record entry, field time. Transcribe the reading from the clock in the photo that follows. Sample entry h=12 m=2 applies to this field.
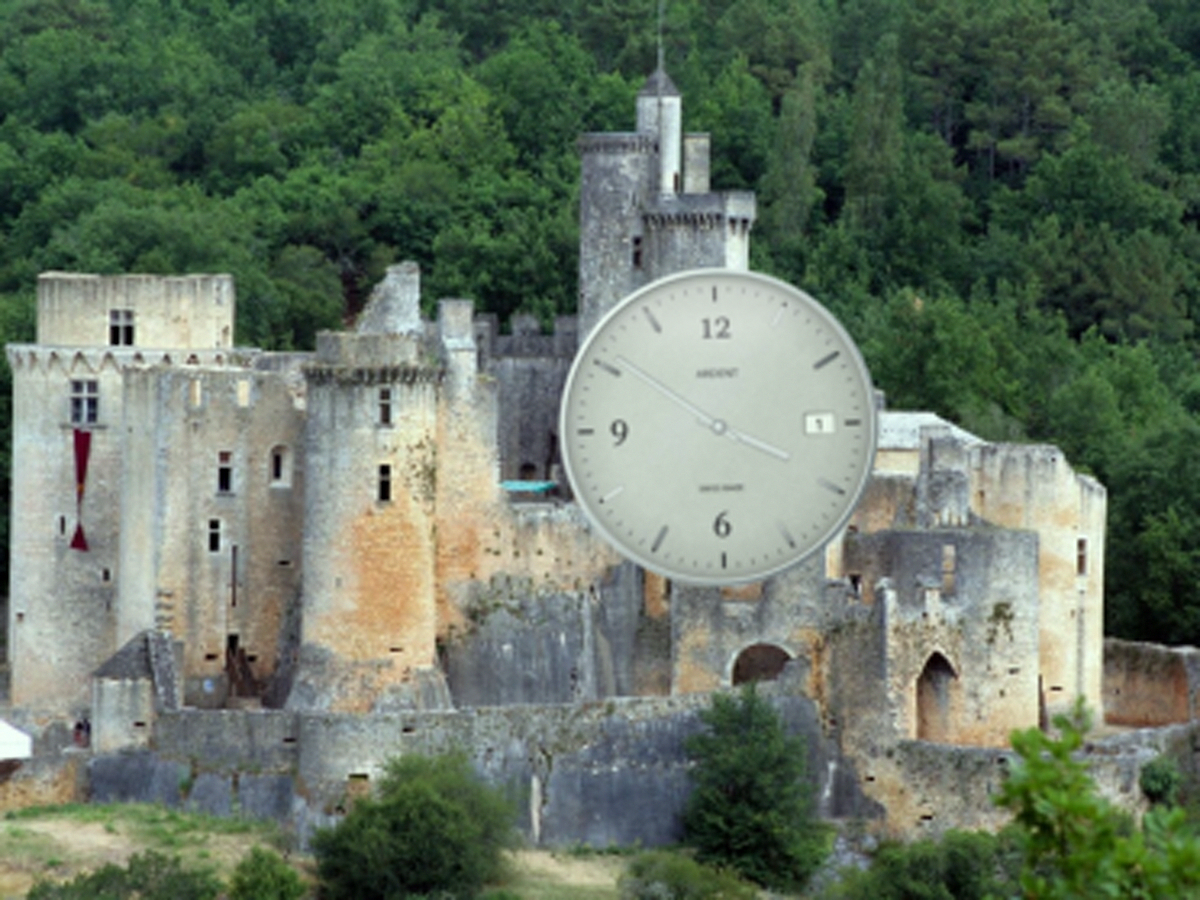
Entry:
h=3 m=51
